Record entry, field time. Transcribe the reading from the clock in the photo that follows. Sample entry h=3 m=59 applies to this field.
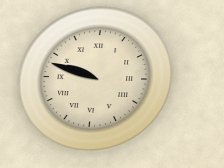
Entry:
h=9 m=48
